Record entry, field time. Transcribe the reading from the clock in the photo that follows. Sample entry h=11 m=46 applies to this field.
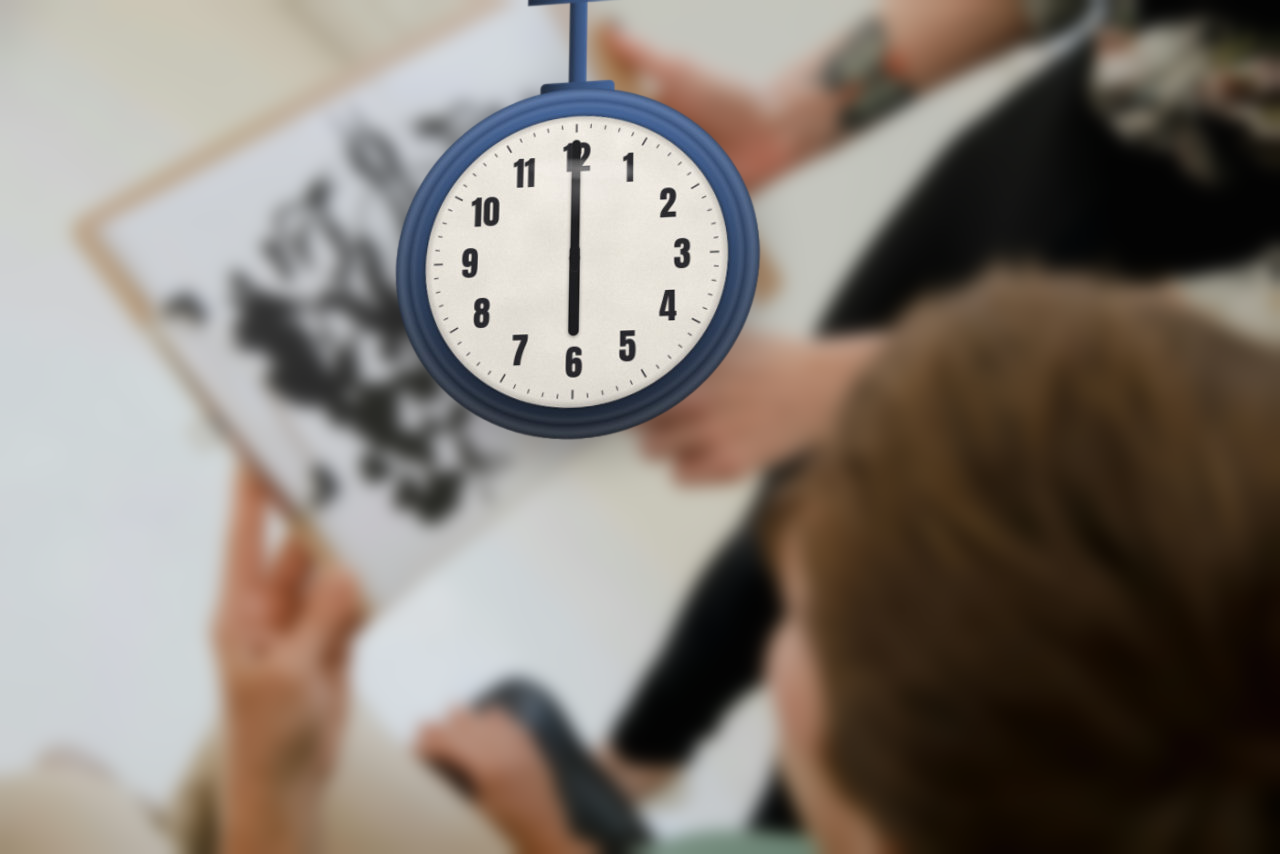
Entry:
h=6 m=0
